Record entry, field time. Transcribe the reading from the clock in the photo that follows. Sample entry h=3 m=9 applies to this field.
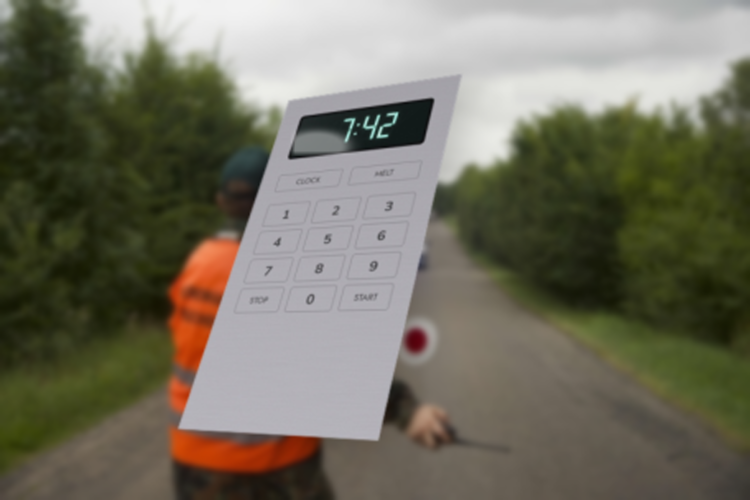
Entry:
h=7 m=42
